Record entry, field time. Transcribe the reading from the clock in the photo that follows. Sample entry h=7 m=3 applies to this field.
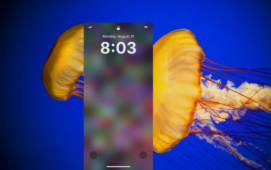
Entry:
h=8 m=3
